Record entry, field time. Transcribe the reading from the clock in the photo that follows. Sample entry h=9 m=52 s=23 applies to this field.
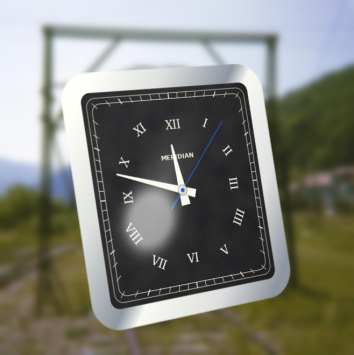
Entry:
h=11 m=48 s=7
